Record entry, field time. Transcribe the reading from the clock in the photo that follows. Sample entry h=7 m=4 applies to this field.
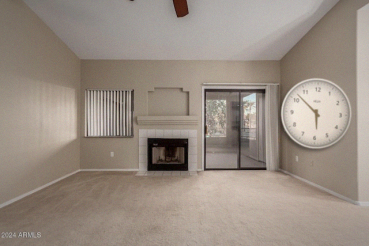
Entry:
h=5 m=52
